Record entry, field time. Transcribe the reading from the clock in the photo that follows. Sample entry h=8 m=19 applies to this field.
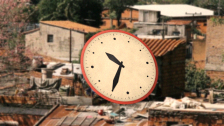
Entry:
h=10 m=35
